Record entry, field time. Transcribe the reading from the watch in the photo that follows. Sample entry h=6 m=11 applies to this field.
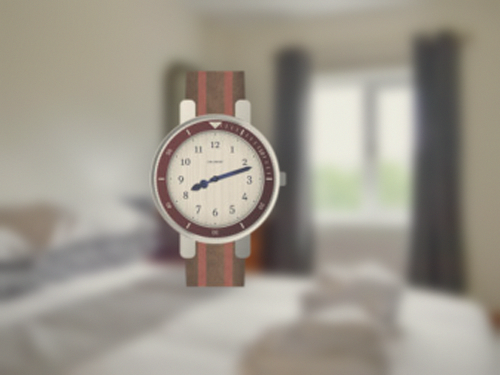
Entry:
h=8 m=12
